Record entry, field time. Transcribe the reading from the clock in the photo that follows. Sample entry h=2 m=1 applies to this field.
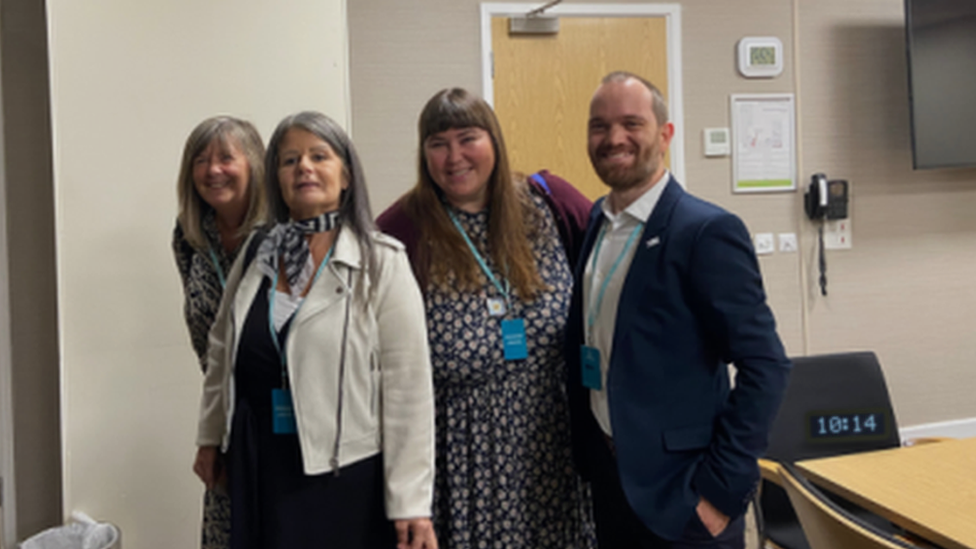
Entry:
h=10 m=14
